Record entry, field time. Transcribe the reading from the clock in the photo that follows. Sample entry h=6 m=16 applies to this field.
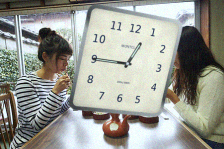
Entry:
h=12 m=45
